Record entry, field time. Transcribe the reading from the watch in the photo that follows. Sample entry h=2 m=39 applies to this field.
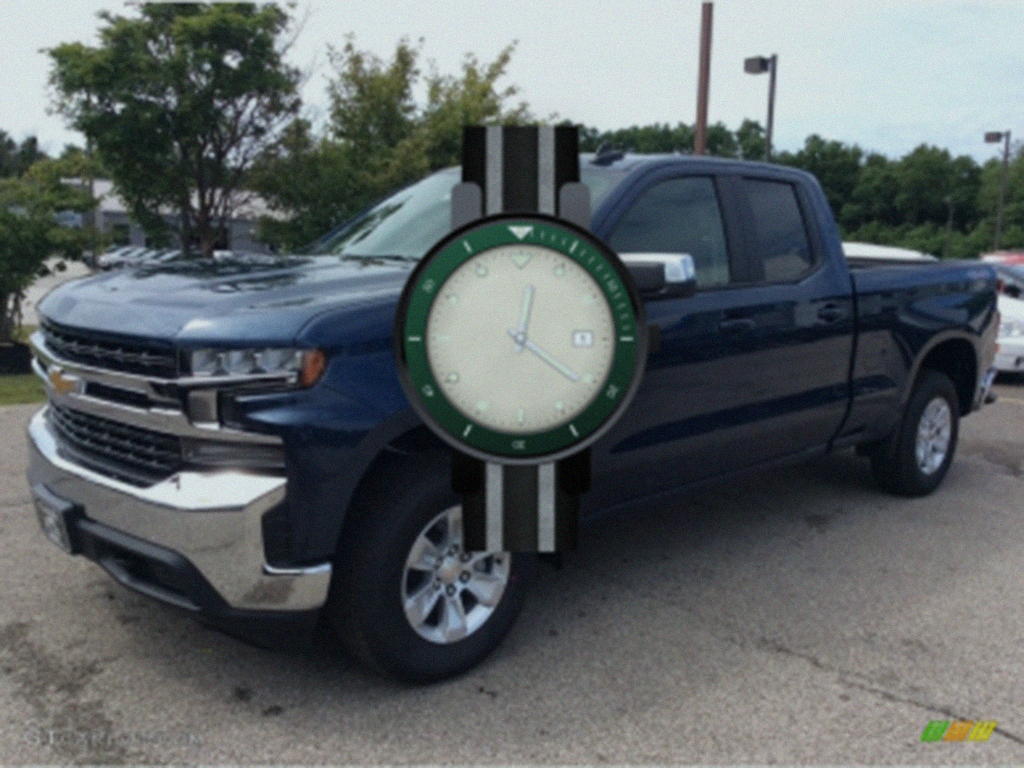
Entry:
h=12 m=21
